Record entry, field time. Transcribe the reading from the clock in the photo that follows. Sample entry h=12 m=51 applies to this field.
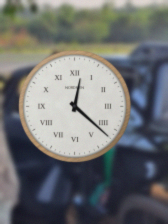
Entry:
h=12 m=22
